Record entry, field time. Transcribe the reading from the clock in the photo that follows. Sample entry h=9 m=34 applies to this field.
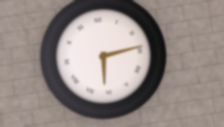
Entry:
h=6 m=14
